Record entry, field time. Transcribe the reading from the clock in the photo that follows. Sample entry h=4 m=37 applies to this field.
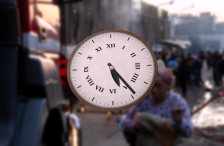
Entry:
h=5 m=24
